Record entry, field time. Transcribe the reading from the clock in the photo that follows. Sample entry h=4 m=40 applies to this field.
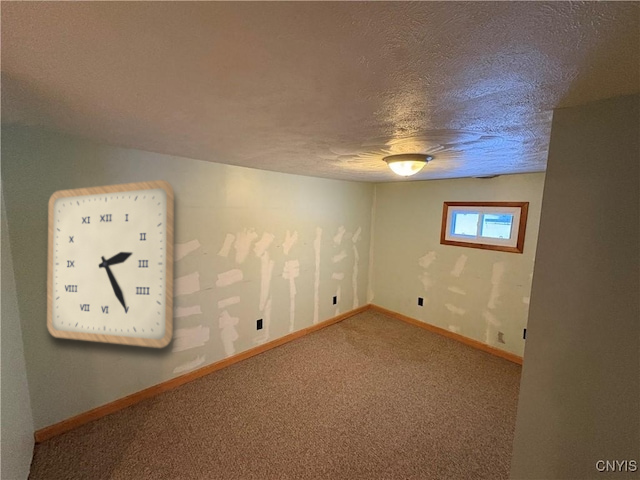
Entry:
h=2 m=25
